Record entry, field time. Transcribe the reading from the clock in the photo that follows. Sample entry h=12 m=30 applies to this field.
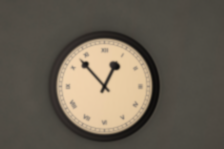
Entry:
h=12 m=53
